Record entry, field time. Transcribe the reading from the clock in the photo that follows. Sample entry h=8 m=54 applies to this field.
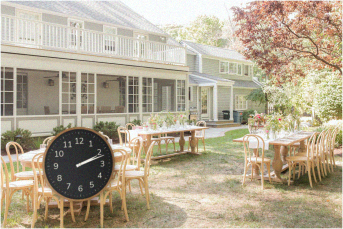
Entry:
h=2 m=12
